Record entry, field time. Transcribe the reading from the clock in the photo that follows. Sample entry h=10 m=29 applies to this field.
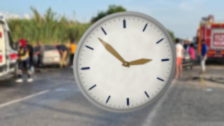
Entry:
h=2 m=53
